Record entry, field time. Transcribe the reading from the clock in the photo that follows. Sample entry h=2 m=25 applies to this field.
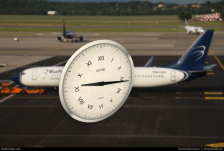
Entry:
h=9 m=16
